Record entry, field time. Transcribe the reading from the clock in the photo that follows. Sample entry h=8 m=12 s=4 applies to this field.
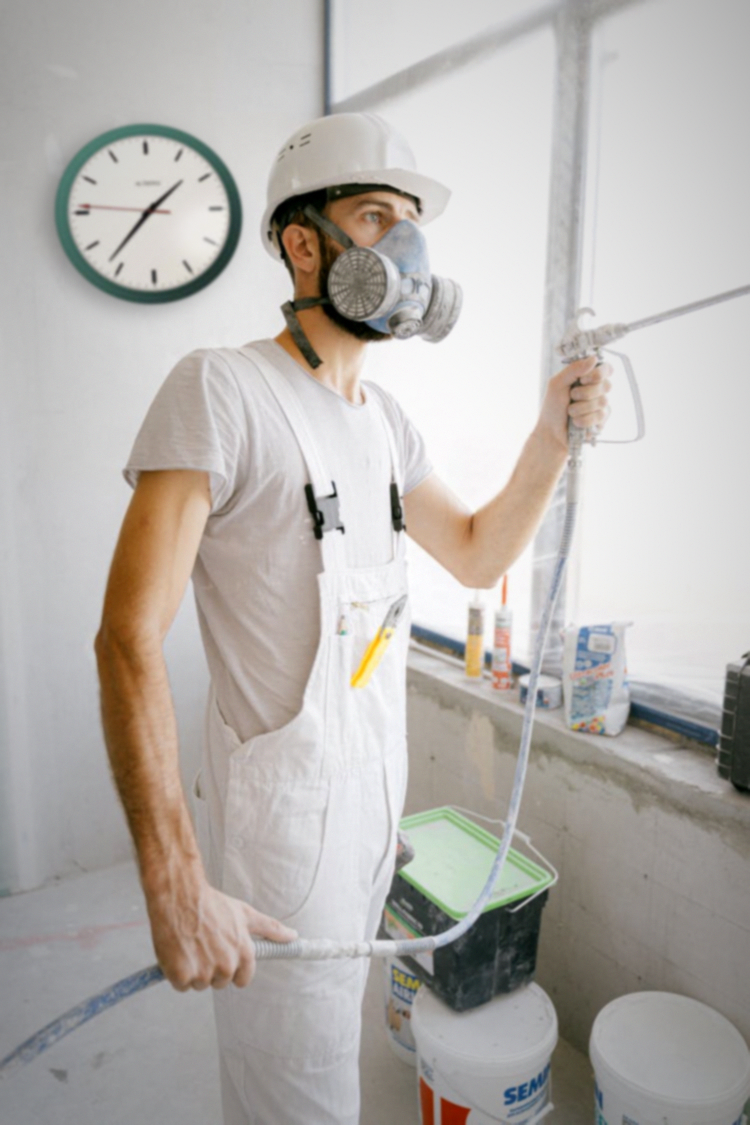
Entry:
h=1 m=36 s=46
